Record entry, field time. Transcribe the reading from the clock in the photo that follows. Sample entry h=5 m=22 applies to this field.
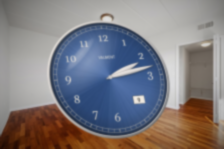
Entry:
h=2 m=13
